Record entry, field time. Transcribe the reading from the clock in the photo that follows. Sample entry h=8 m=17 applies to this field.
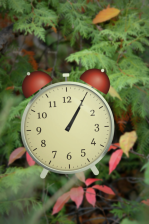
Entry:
h=1 m=5
